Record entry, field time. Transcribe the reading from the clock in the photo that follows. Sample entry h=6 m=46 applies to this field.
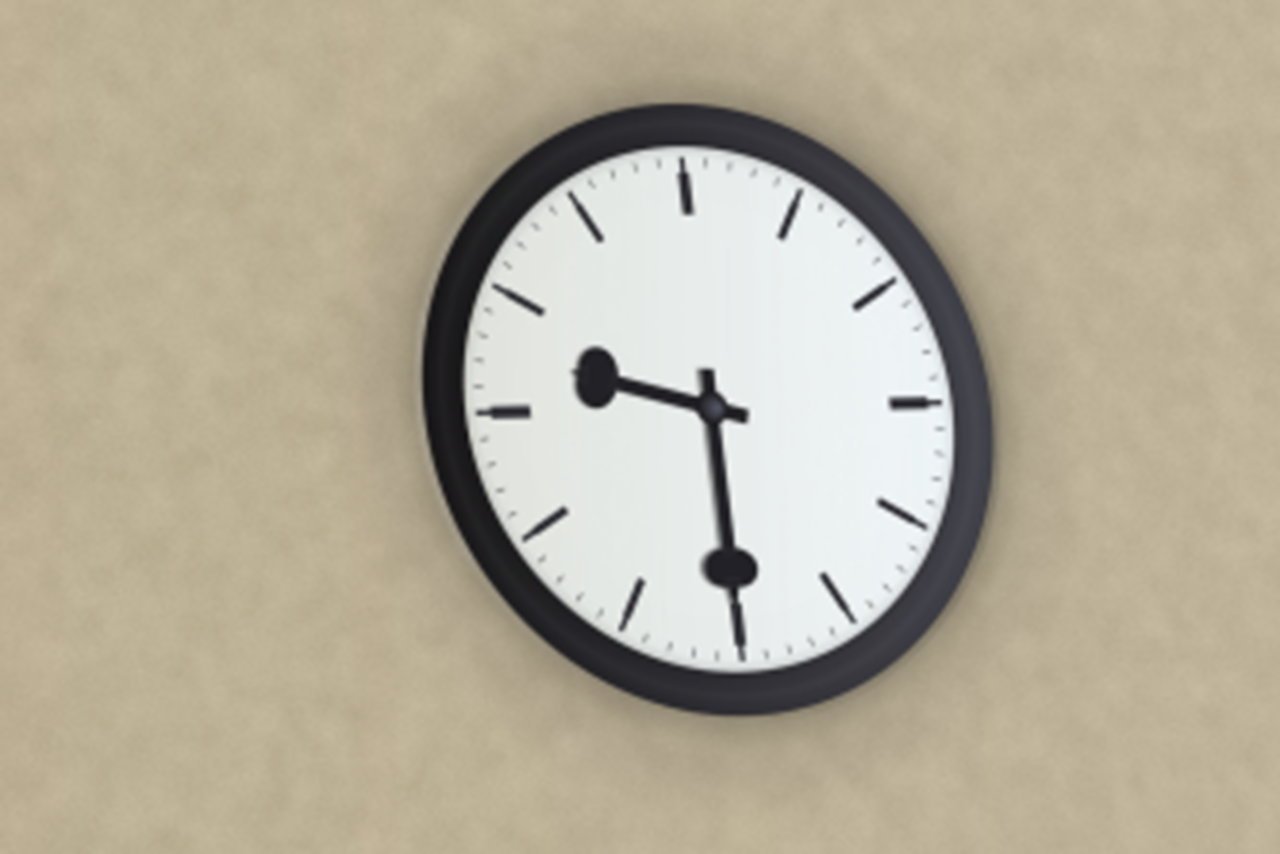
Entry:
h=9 m=30
